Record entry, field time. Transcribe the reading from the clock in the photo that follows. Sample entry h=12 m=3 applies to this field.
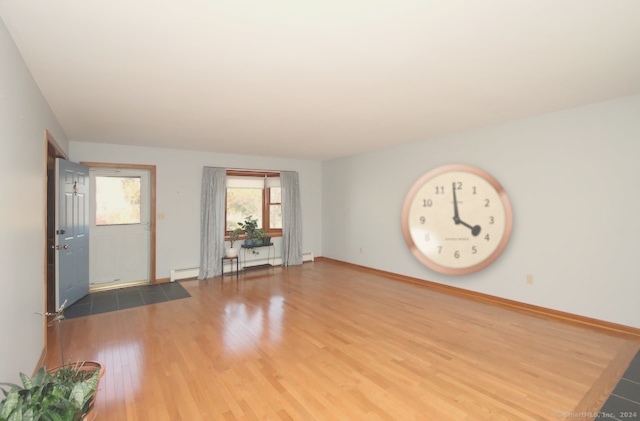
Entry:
h=3 m=59
